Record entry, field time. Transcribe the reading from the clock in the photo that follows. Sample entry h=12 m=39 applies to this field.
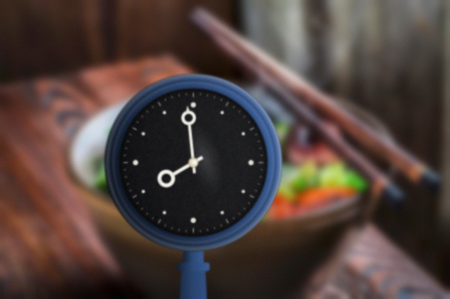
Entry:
h=7 m=59
